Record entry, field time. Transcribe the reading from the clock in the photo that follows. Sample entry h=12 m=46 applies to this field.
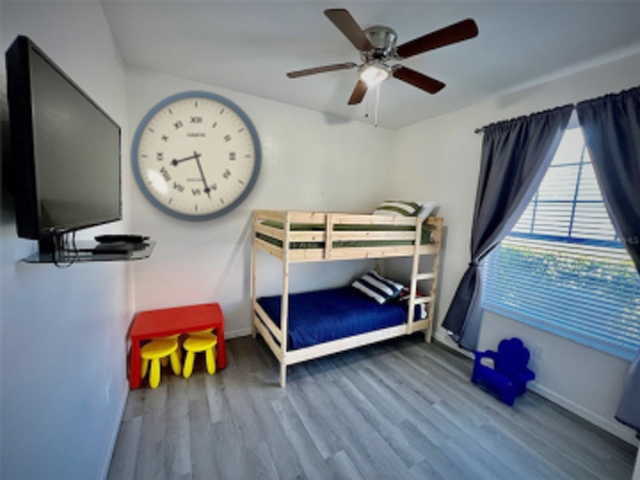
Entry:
h=8 m=27
